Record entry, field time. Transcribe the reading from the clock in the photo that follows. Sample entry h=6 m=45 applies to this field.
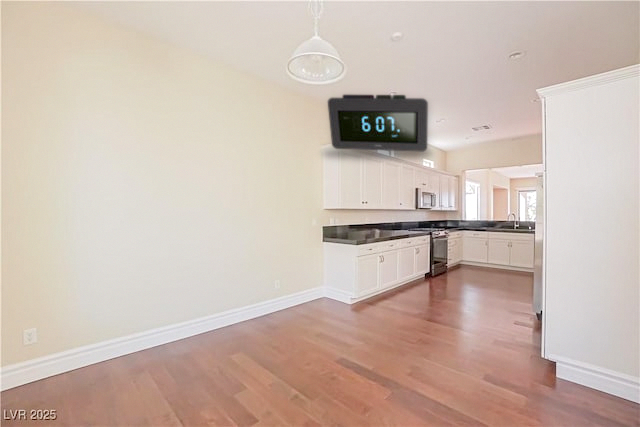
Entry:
h=6 m=7
